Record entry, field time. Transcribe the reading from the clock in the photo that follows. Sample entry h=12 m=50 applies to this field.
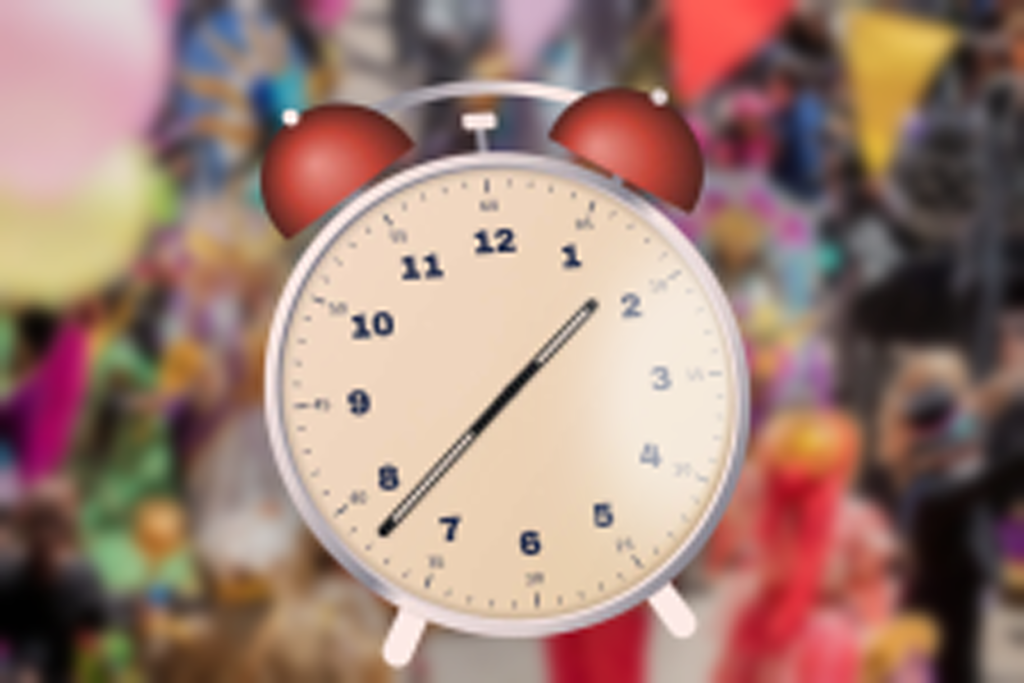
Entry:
h=1 m=38
